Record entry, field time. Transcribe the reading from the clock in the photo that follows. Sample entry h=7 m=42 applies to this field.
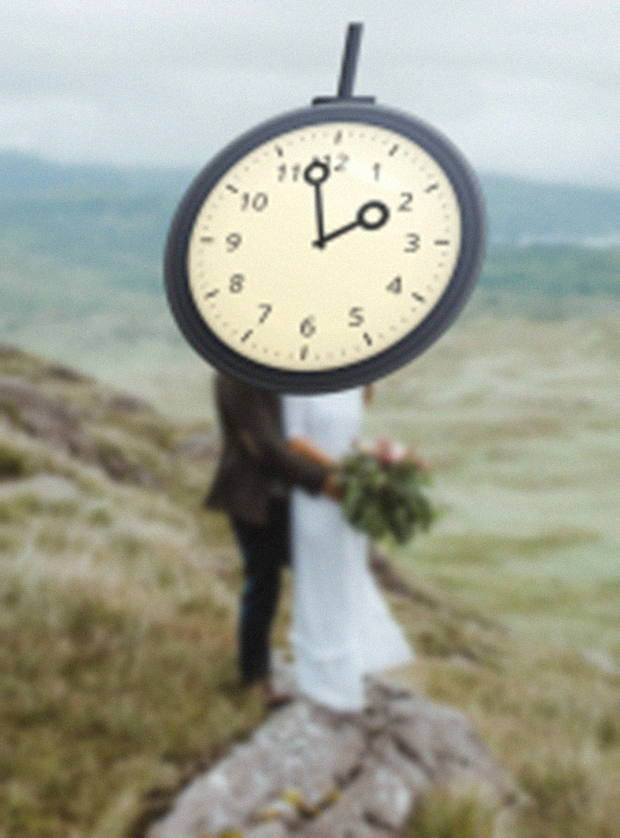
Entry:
h=1 m=58
